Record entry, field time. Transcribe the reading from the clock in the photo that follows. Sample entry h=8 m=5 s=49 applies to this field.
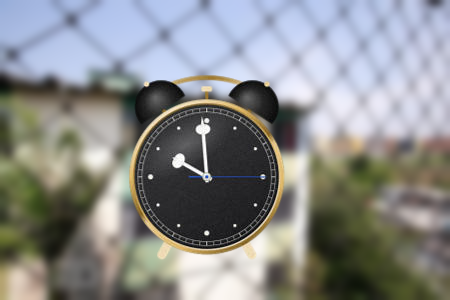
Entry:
h=9 m=59 s=15
